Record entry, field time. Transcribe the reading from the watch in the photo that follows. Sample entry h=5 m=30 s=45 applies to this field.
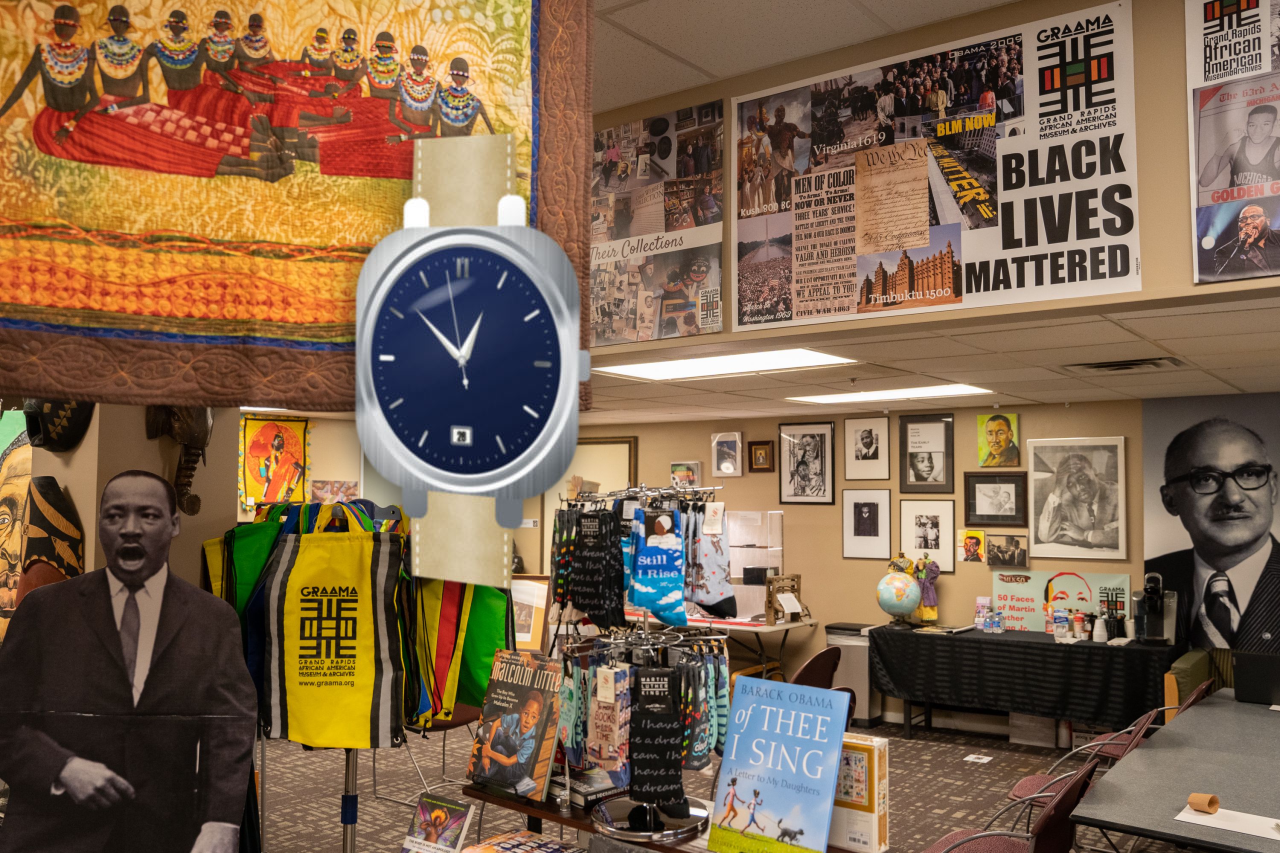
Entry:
h=12 m=51 s=58
